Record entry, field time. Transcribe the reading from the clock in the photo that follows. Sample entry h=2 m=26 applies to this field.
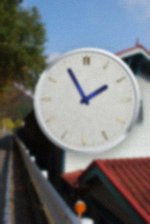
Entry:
h=1 m=55
